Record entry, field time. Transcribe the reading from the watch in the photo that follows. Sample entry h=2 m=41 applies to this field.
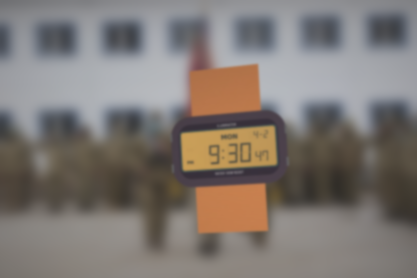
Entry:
h=9 m=30
